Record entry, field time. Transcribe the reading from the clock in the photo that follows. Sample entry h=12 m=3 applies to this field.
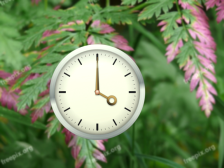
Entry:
h=4 m=0
